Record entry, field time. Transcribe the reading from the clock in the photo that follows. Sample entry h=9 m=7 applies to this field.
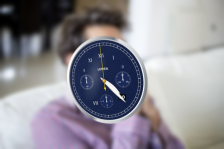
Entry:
h=4 m=23
